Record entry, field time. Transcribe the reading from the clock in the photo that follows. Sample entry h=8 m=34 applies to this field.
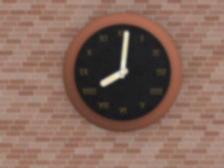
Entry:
h=8 m=1
